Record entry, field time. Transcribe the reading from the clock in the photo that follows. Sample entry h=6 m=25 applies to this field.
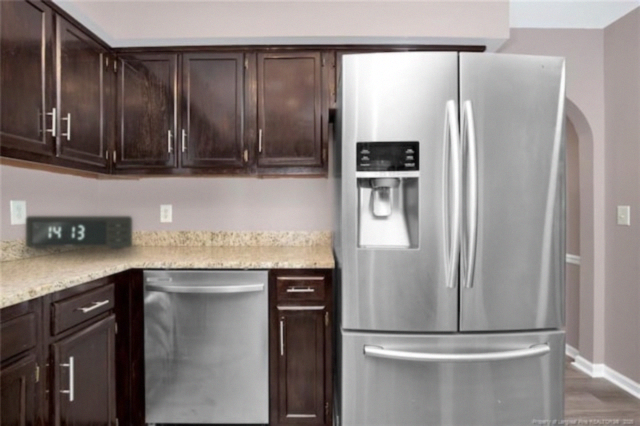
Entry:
h=14 m=13
